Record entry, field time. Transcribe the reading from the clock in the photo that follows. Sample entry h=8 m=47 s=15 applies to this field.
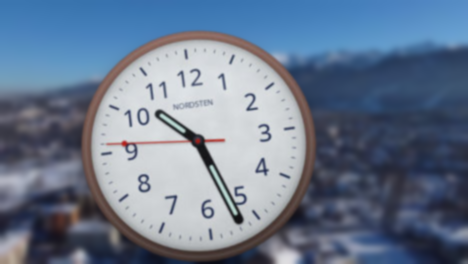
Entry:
h=10 m=26 s=46
